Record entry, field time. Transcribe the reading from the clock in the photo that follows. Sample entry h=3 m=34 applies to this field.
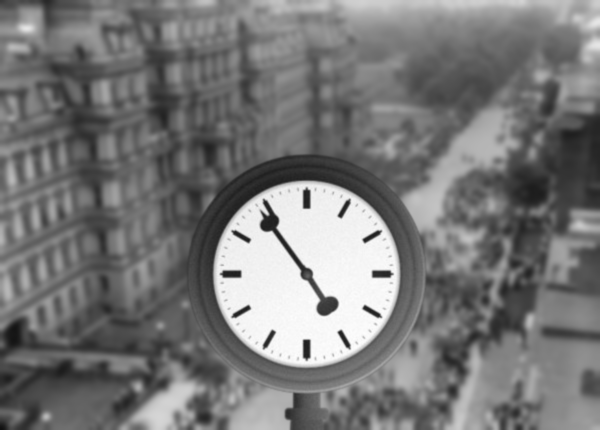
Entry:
h=4 m=54
